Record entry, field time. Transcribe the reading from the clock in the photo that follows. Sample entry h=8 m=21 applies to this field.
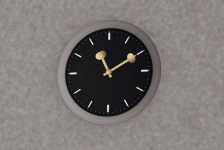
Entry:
h=11 m=10
